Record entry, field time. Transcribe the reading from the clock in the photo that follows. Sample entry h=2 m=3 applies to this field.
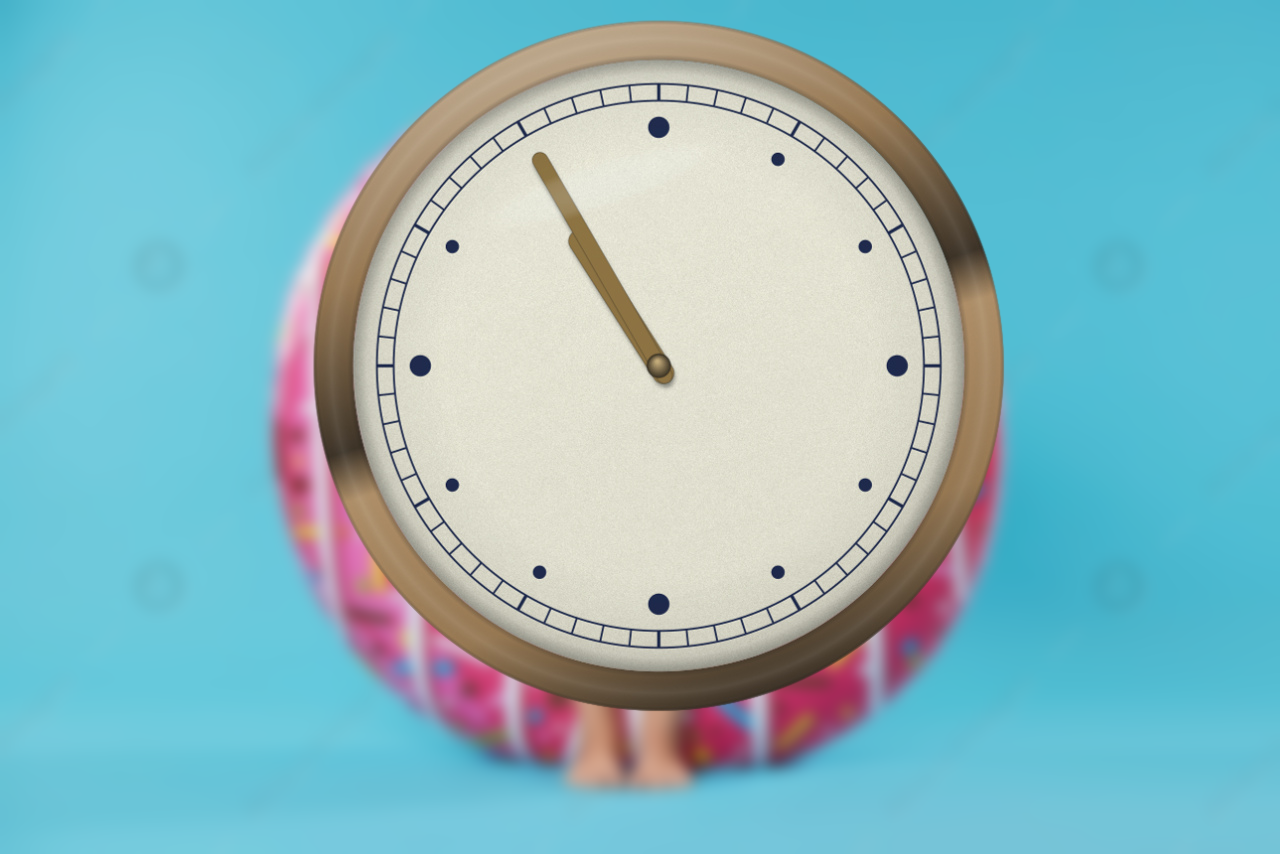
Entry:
h=10 m=55
